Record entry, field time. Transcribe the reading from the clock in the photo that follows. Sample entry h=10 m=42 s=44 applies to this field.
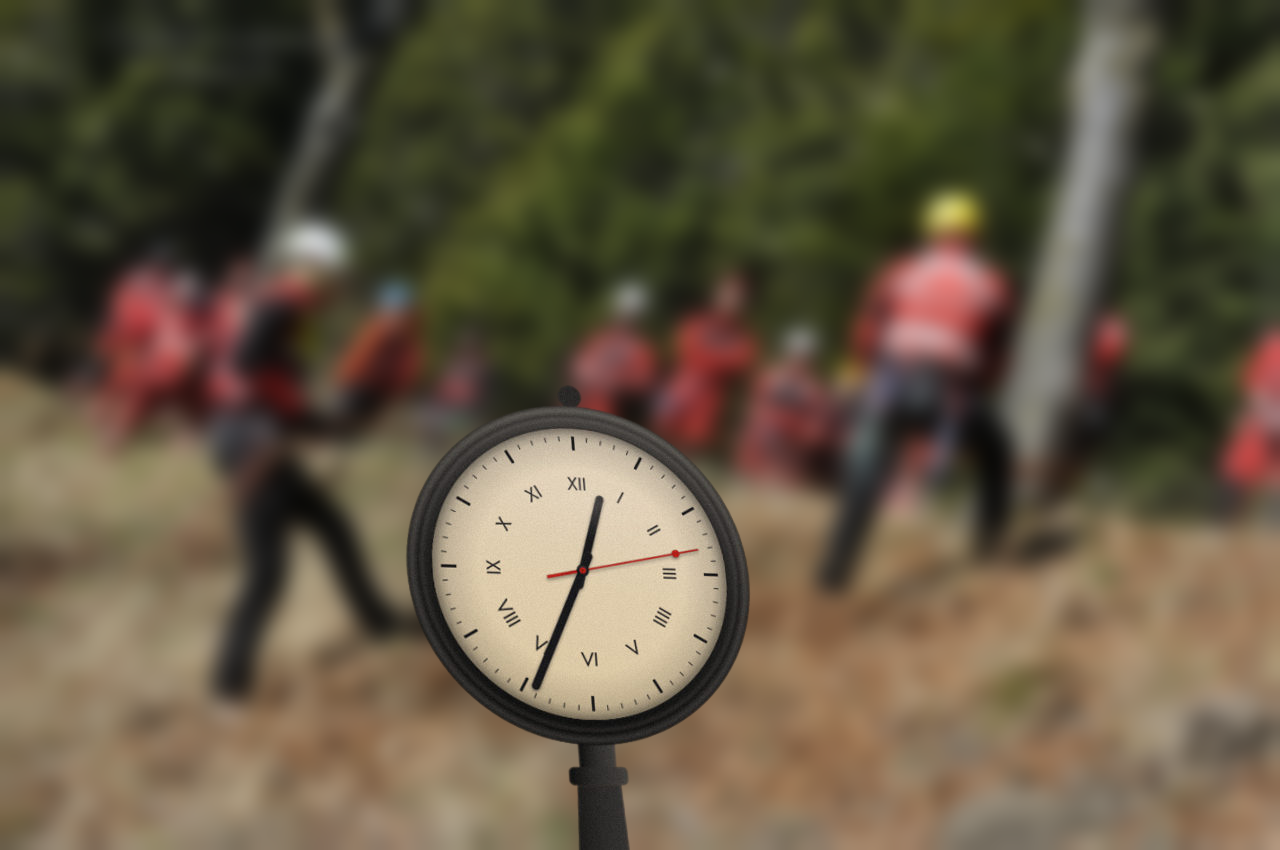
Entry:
h=12 m=34 s=13
